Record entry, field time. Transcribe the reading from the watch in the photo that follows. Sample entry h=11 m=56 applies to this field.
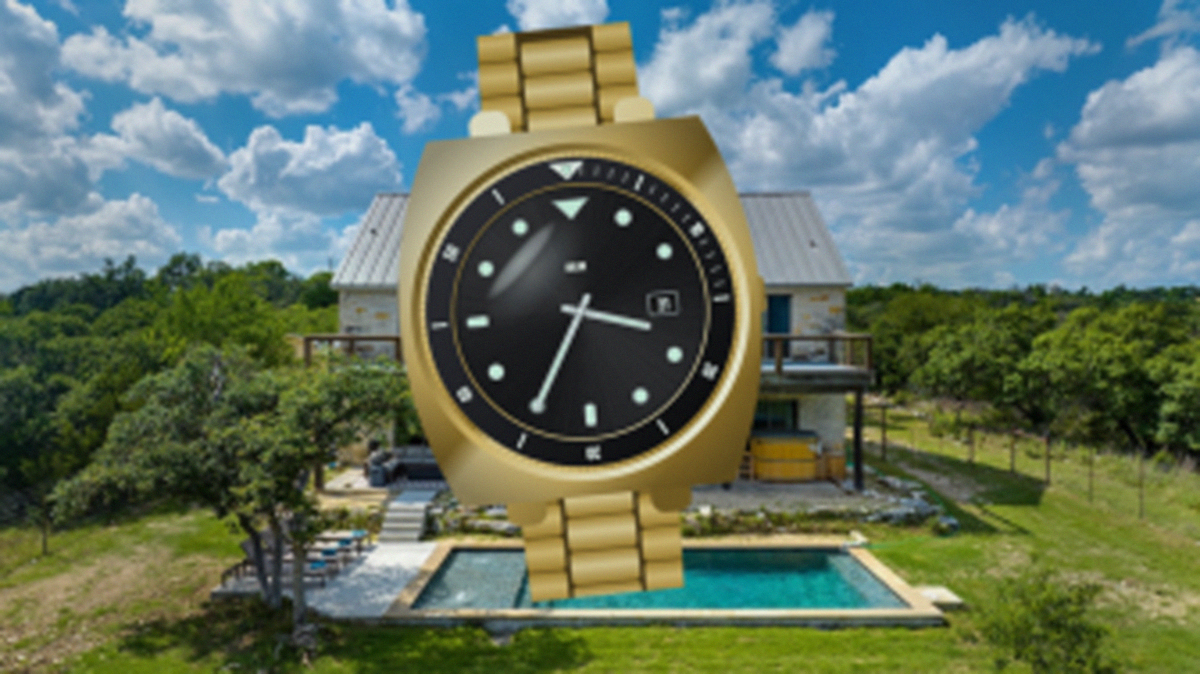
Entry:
h=3 m=35
